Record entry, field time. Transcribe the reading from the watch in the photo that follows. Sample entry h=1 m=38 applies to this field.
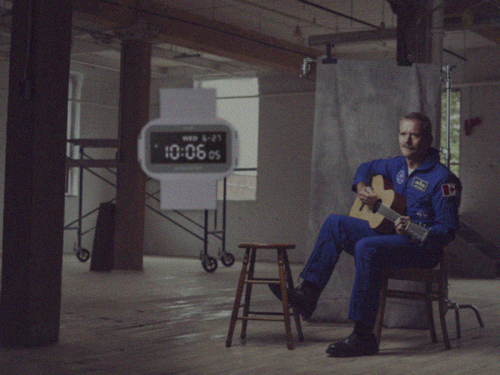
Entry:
h=10 m=6
